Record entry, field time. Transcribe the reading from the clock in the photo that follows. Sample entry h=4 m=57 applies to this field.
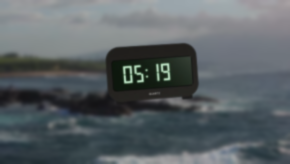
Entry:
h=5 m=19
